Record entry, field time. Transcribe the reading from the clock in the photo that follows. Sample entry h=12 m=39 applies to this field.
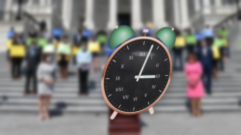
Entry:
h=3 m=3
